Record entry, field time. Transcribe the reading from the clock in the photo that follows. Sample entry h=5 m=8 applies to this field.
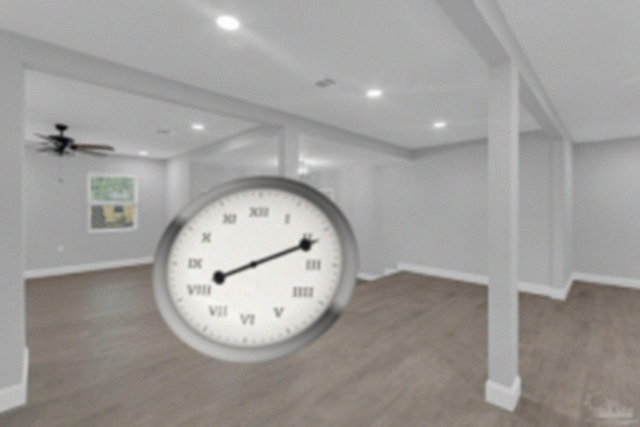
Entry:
h=8 m=11
